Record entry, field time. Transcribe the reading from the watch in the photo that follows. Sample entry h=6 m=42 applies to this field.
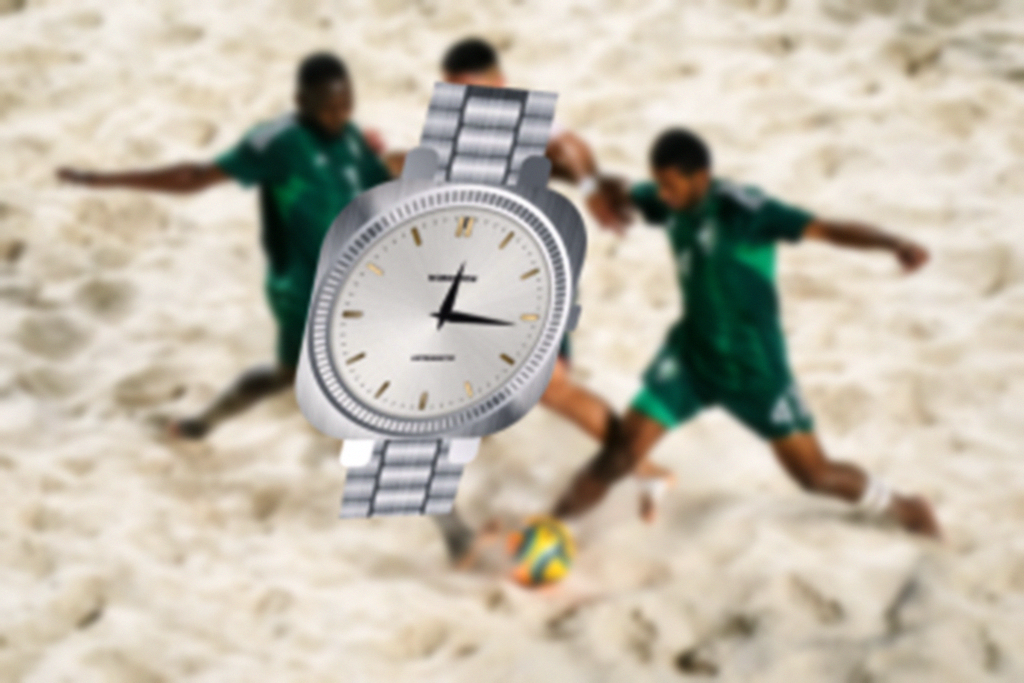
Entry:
h=12 m=16
